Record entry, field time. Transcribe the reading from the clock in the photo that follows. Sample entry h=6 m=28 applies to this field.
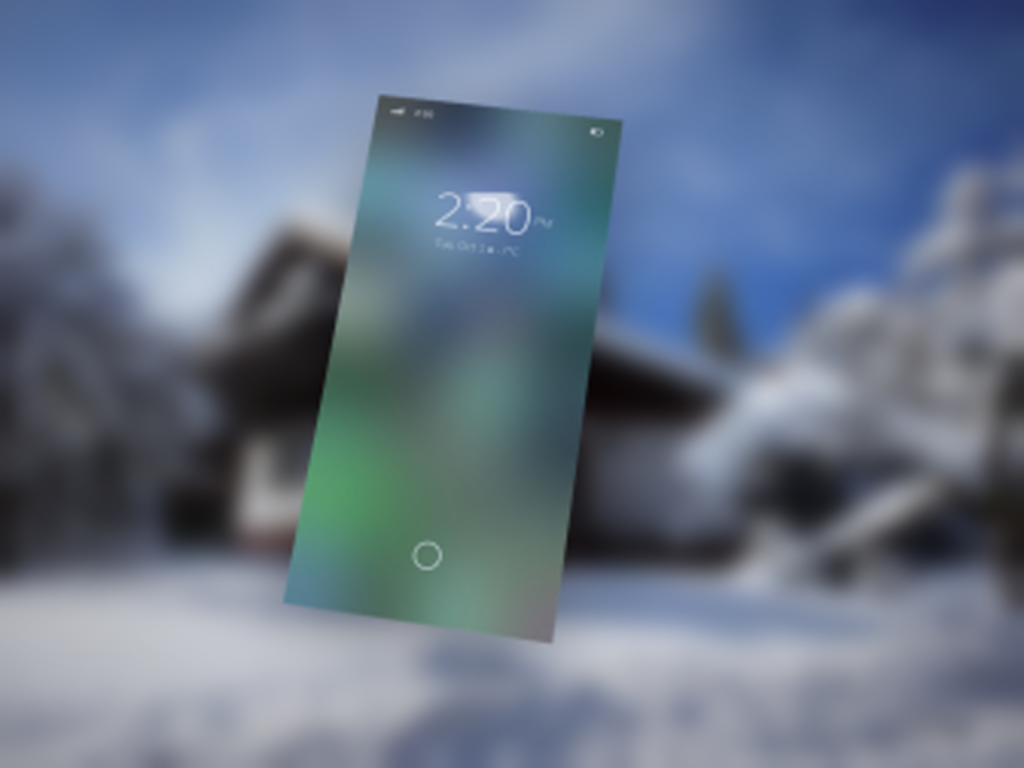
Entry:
h=2 m=20
